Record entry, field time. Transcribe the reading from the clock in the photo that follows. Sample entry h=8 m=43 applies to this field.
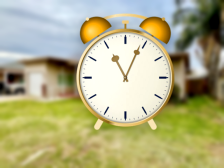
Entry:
h=11 m=4
